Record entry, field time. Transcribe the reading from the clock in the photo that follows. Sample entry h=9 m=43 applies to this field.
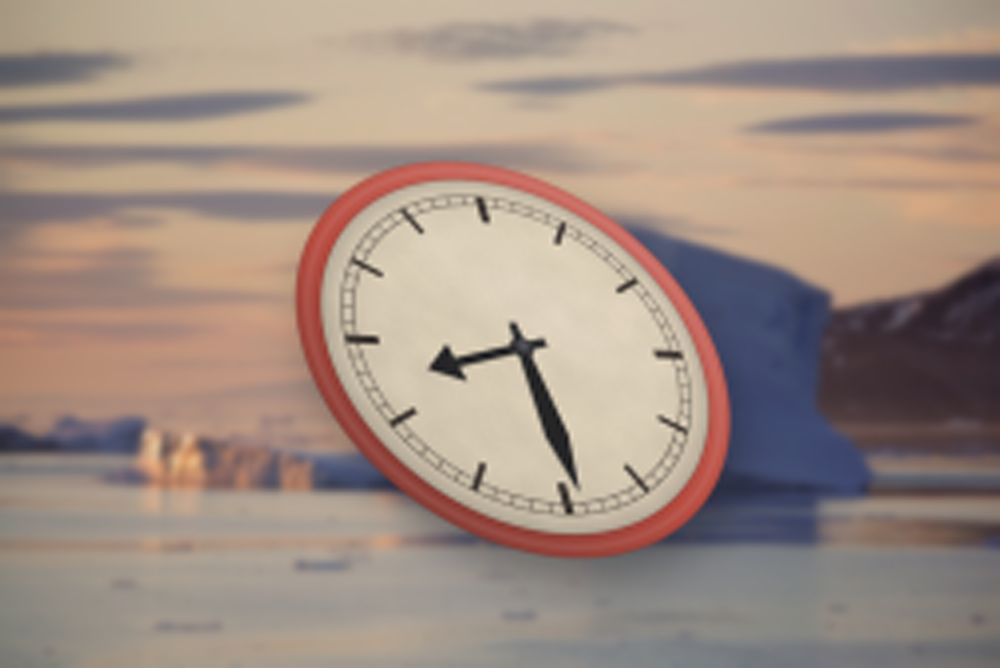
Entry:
h=8 m=29
